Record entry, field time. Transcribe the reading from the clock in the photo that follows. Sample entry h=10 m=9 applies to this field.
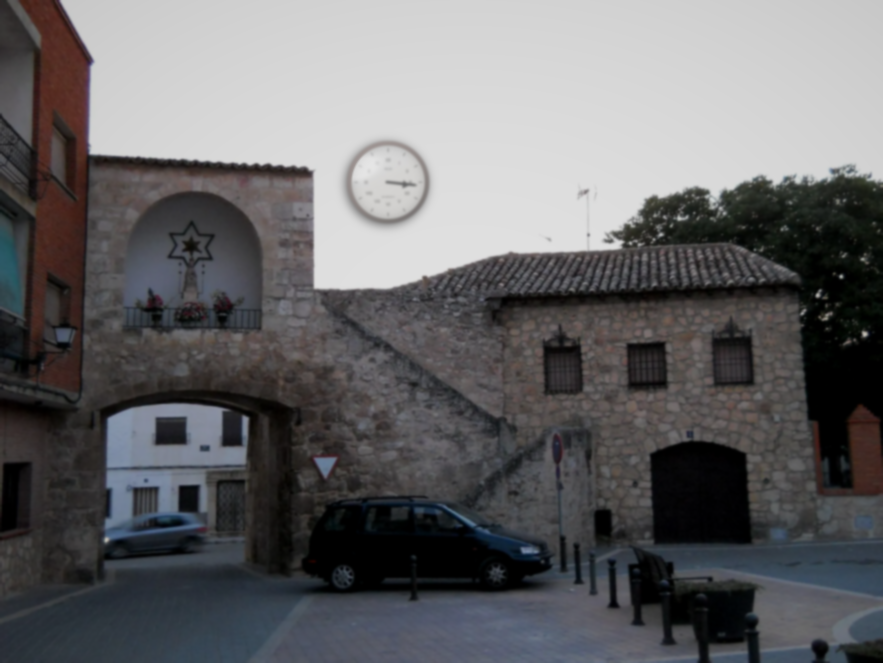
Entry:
h=3 m=16
